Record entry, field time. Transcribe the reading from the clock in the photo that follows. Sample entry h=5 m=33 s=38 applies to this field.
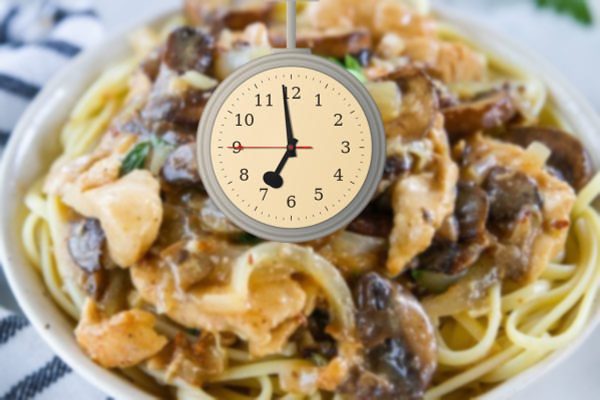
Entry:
h=6 m=58 s=45
